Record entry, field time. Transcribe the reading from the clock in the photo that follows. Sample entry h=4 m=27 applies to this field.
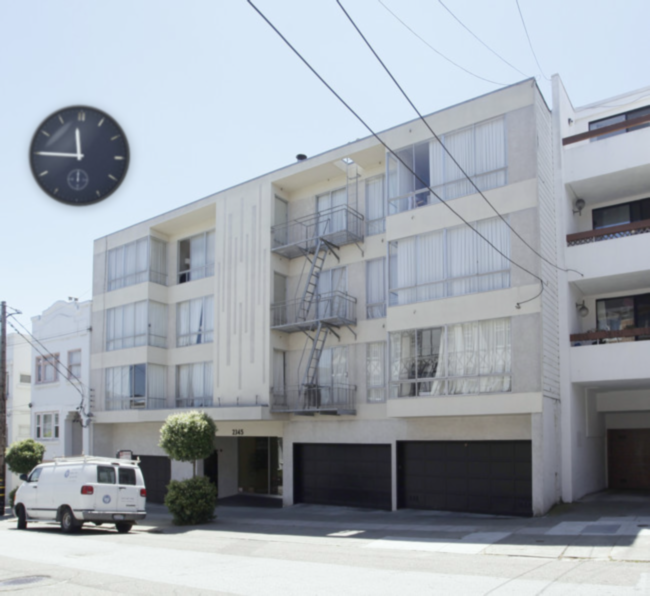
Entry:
h=11 m=45
